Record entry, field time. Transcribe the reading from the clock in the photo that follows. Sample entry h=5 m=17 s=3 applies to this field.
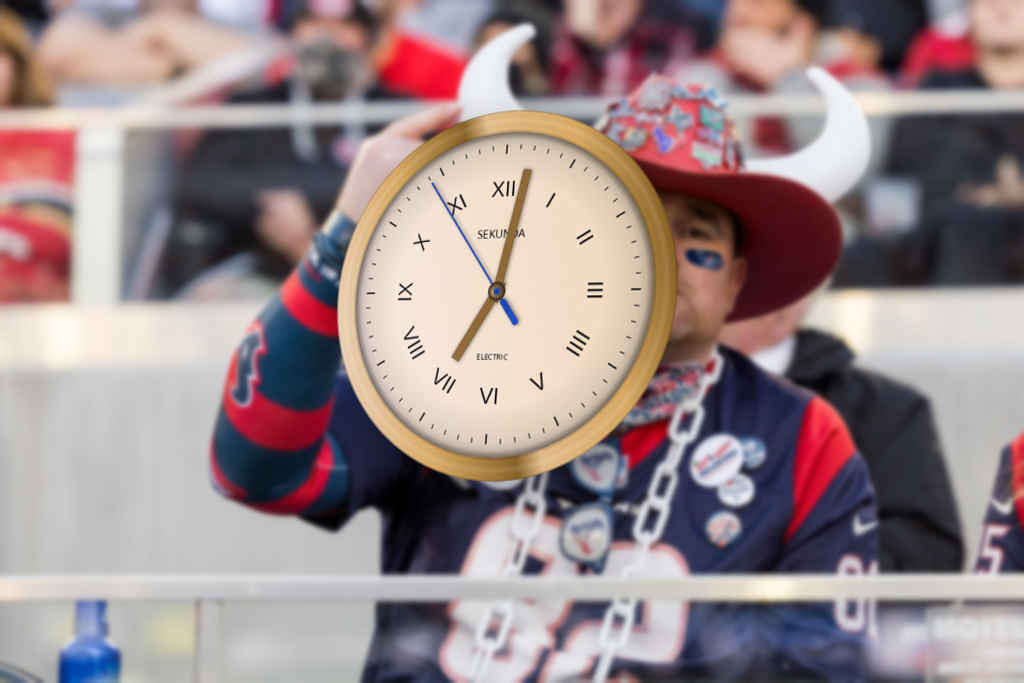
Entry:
h=7 m=1 s=54
